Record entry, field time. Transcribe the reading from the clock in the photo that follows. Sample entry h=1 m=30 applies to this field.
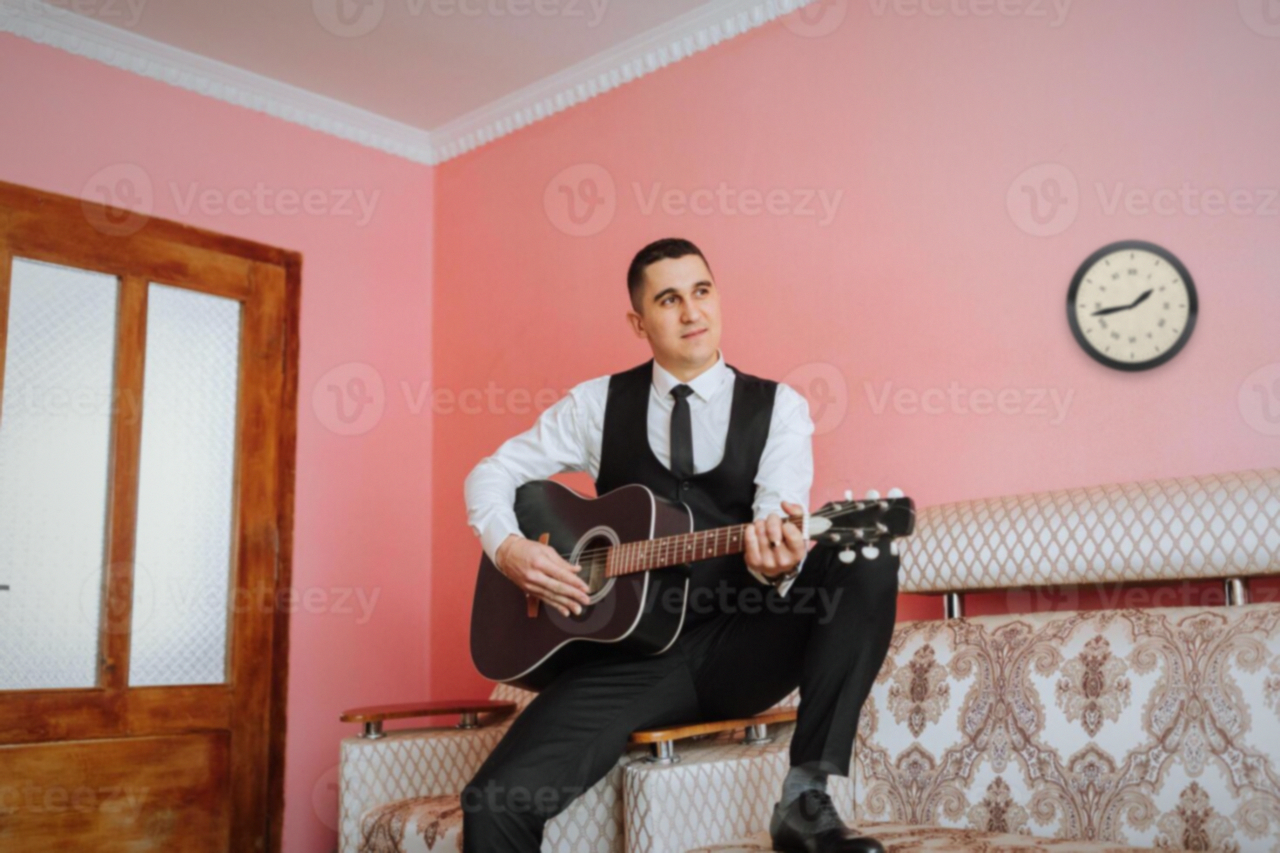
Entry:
h=1 m=43
